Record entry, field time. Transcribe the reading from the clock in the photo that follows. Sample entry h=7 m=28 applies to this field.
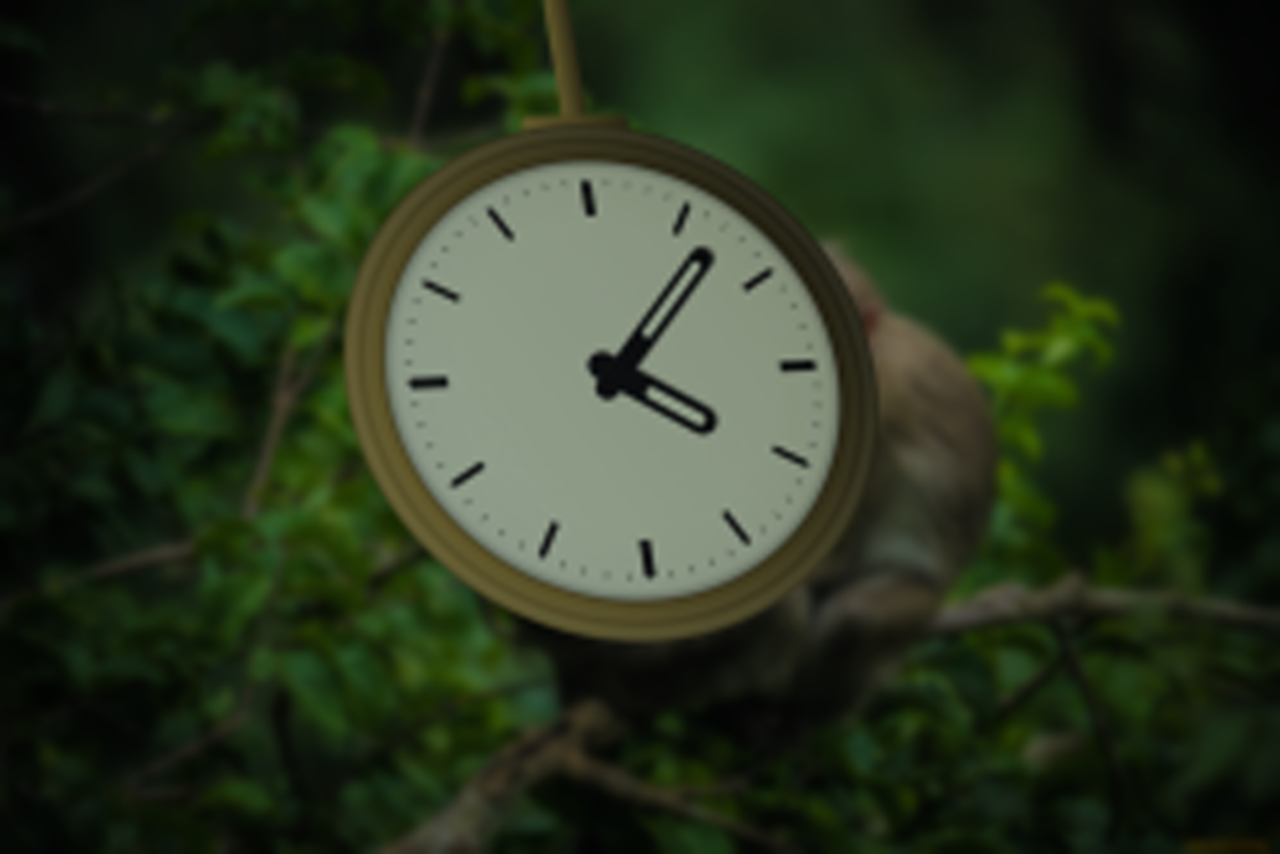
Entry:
h=4 m=7
